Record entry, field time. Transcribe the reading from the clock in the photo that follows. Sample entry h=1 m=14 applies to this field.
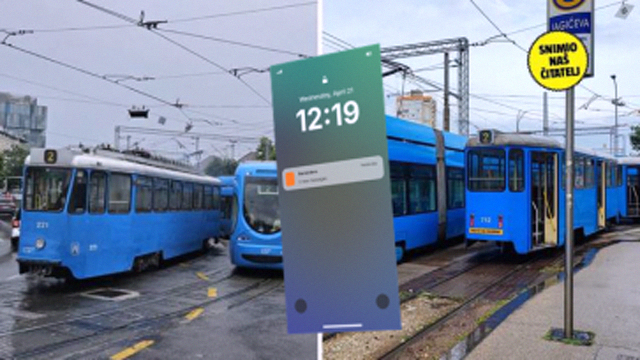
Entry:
h=12 m=19
